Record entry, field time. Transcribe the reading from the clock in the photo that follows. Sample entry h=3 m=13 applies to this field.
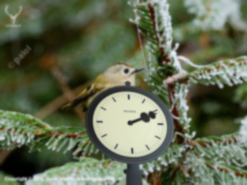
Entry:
h=2 m=11
